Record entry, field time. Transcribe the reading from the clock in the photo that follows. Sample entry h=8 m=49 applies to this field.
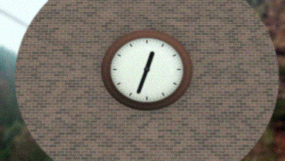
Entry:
h=12 m=33
